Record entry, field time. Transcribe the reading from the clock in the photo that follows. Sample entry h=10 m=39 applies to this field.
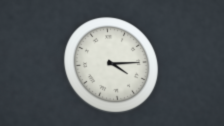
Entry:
h=4 m=15
